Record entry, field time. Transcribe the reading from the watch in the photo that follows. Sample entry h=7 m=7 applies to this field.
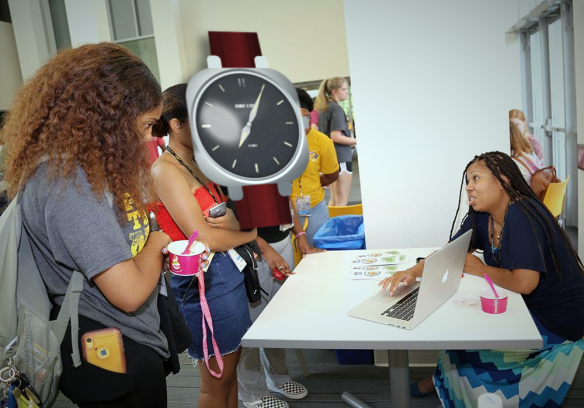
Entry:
h=7 m=5
